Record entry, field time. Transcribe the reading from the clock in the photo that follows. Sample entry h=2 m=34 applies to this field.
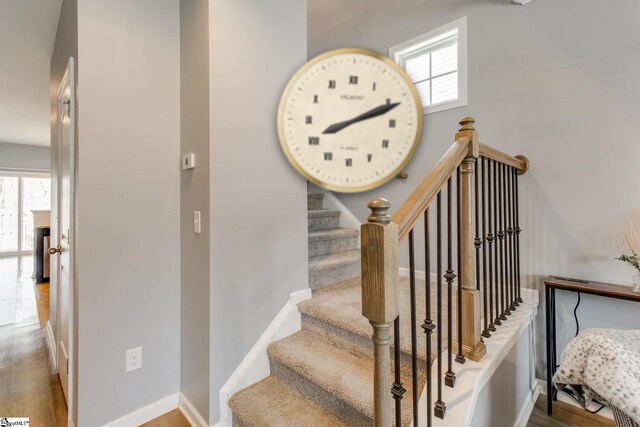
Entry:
h=8 m=11
